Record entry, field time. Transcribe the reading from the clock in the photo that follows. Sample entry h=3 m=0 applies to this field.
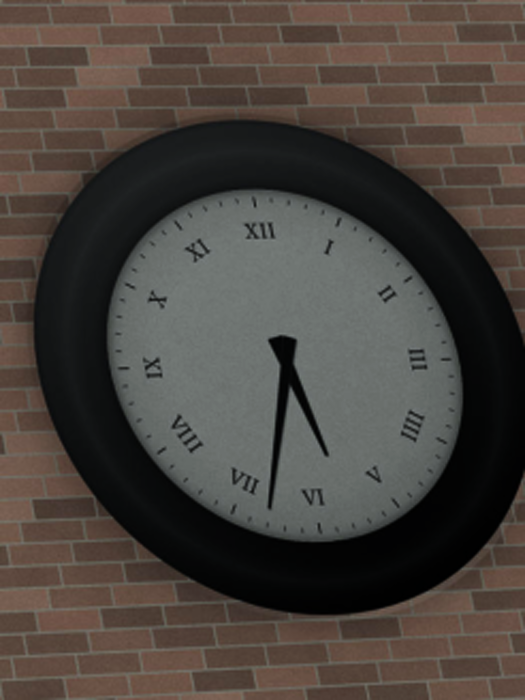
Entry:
h=5 m=33
